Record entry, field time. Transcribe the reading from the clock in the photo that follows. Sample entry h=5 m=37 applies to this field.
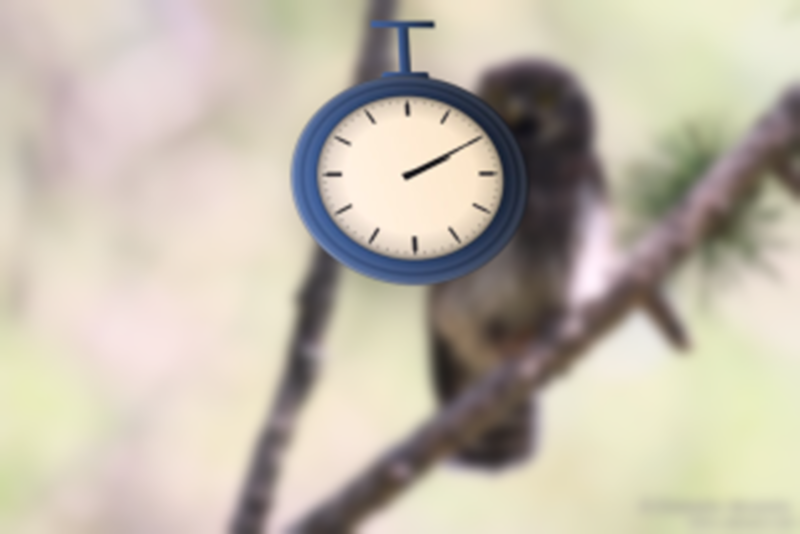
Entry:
h=2 m=10
